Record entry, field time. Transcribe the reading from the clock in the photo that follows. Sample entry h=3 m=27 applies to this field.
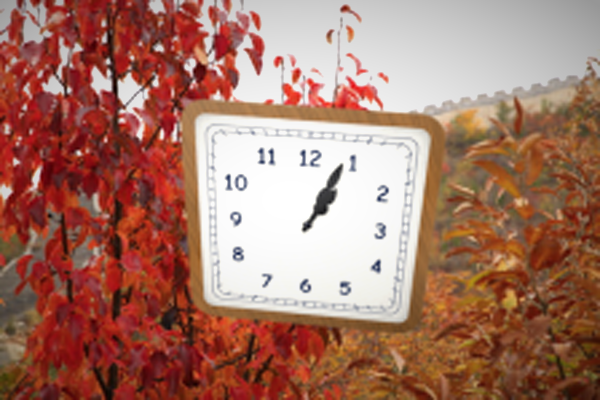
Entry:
h=1 m=4
